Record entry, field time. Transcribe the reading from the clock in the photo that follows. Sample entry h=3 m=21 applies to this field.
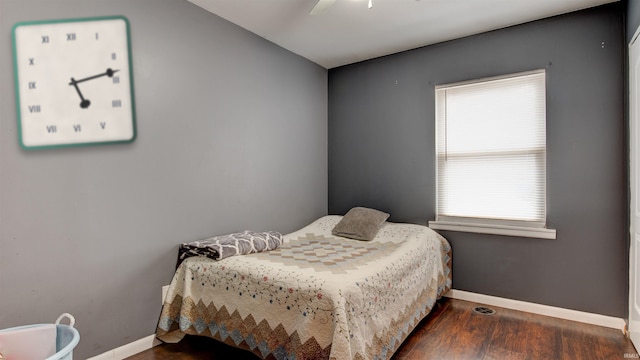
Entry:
h=5 m=13
